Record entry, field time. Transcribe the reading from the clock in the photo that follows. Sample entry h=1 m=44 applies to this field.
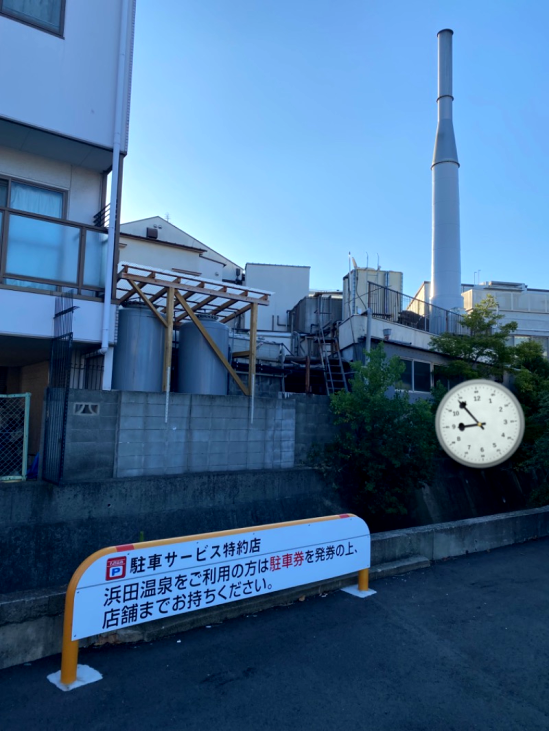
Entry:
h=8 m=54
